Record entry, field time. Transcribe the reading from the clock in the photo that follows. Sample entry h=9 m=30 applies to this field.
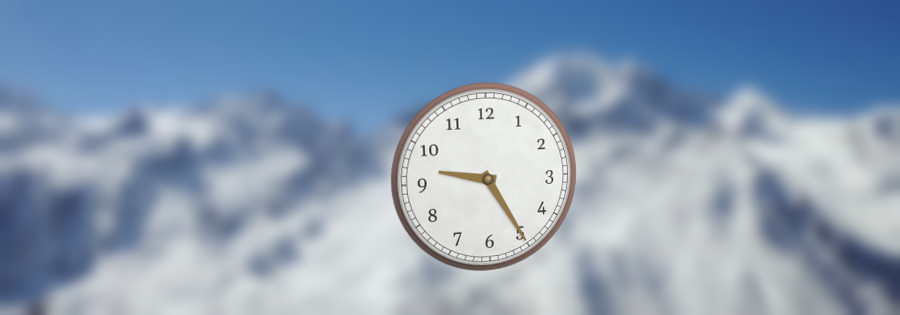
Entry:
h=9 m=25
